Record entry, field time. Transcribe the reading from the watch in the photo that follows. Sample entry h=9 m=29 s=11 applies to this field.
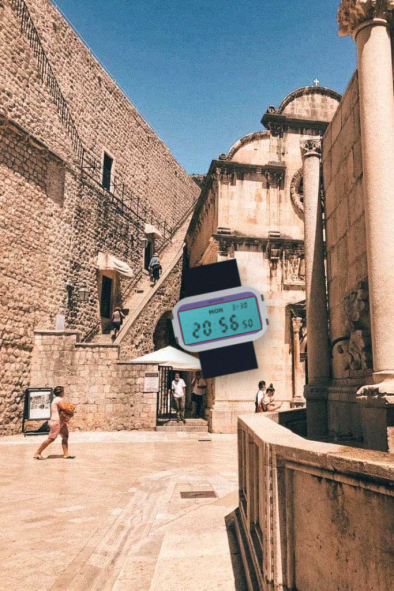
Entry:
h=20 m=56 s=50
